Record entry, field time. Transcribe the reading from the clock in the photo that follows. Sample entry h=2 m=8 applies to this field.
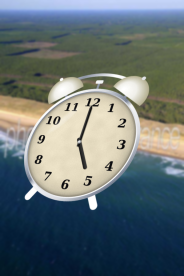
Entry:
h=5 m=0
